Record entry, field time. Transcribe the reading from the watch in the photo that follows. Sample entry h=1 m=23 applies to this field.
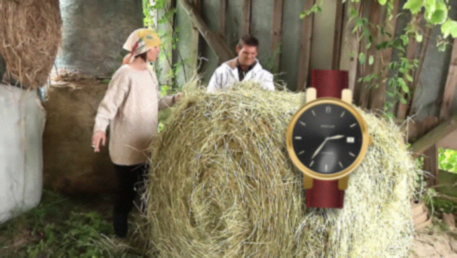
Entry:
h=2 m=36
